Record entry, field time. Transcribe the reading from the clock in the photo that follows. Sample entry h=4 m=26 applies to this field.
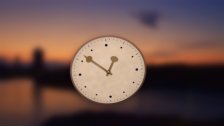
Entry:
h=12 m=52
